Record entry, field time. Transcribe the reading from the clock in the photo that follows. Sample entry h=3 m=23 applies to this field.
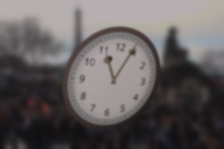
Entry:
h=11 m=4
